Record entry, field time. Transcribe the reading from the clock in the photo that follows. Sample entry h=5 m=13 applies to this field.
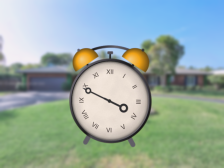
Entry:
h=3 m=49
